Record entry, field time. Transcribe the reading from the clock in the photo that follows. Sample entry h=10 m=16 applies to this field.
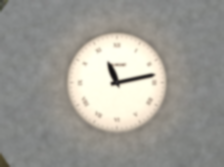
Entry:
h=11 m=13
